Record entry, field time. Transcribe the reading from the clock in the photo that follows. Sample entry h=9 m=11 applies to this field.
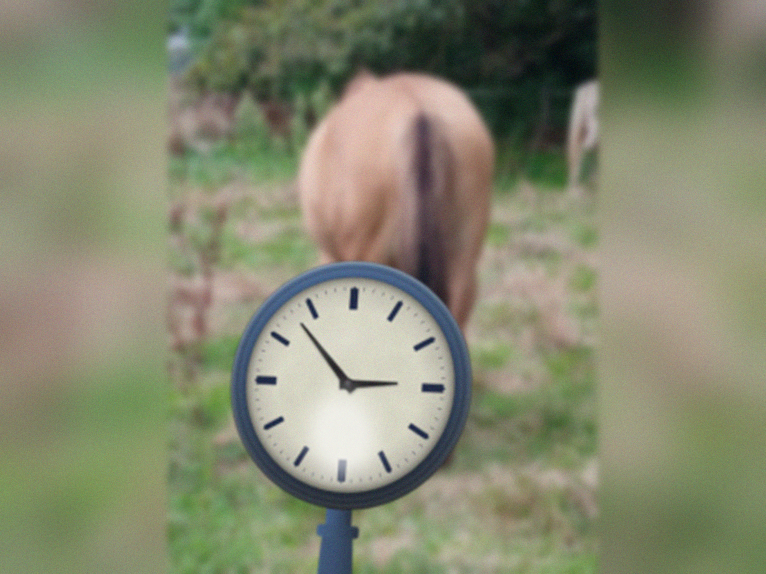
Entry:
h=2 m=53
